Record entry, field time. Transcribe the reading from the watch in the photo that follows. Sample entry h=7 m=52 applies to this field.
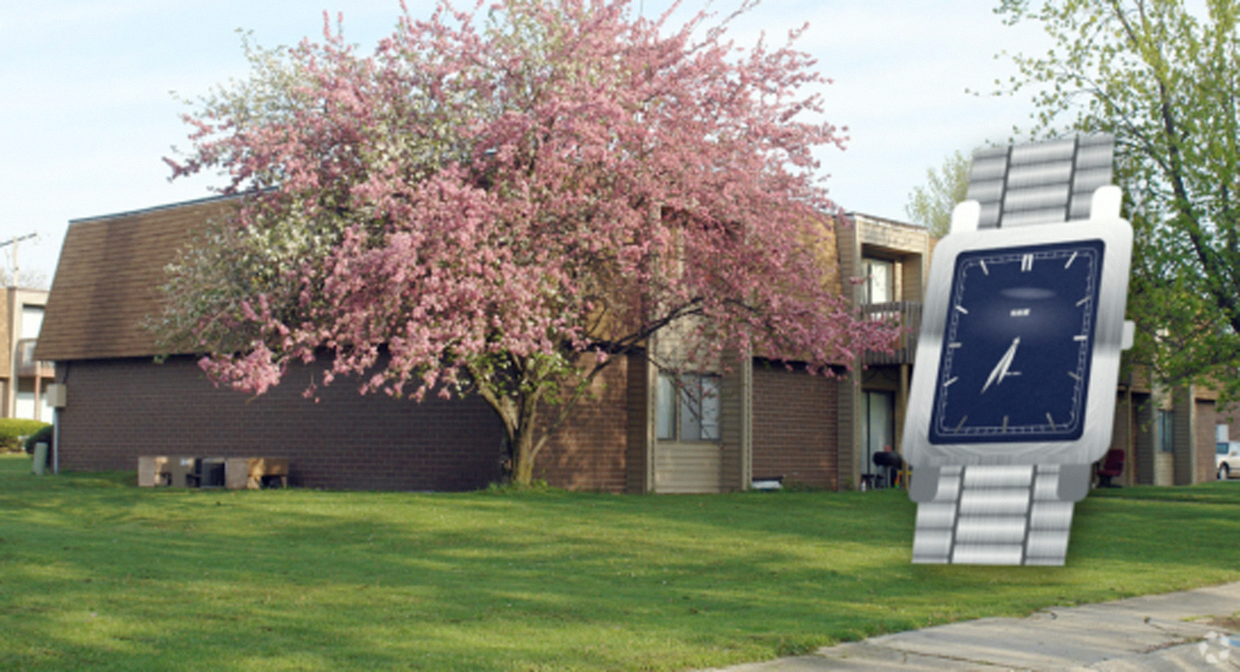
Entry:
h=6 m=35
